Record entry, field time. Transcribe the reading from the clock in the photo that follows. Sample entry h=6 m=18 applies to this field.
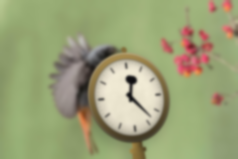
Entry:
h=12 m=23
